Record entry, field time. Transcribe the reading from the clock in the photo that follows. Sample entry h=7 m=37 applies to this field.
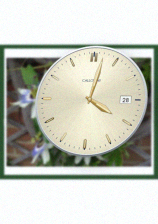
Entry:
h=4 m=2
